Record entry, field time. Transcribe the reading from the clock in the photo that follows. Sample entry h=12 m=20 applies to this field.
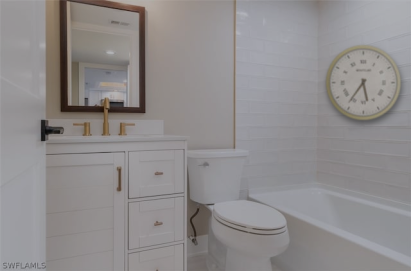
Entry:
h=5 m=36
